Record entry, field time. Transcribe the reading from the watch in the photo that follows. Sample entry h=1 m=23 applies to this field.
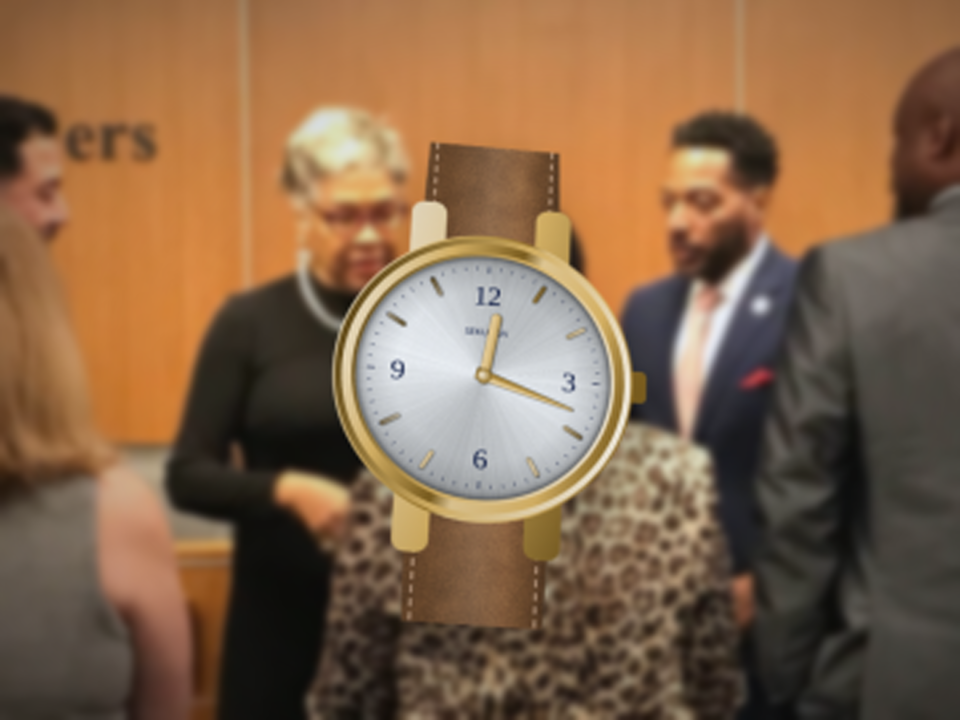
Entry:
h=12 m=18
